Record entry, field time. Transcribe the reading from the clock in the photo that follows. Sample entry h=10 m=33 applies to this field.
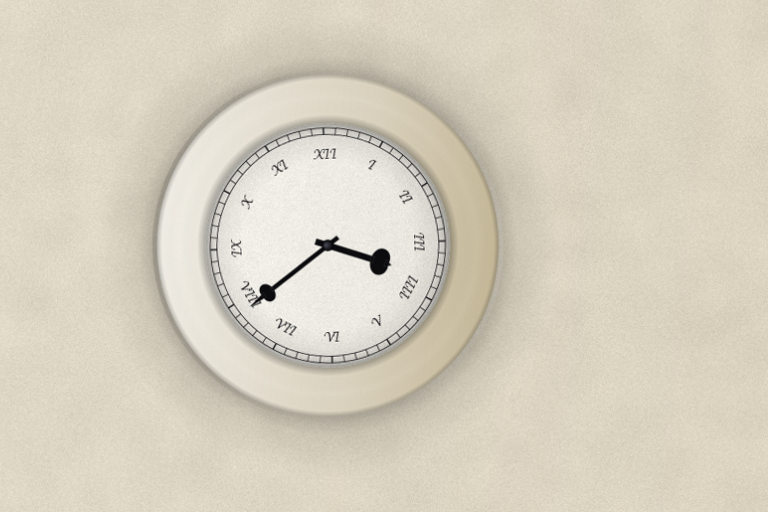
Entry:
h=3 m=39
